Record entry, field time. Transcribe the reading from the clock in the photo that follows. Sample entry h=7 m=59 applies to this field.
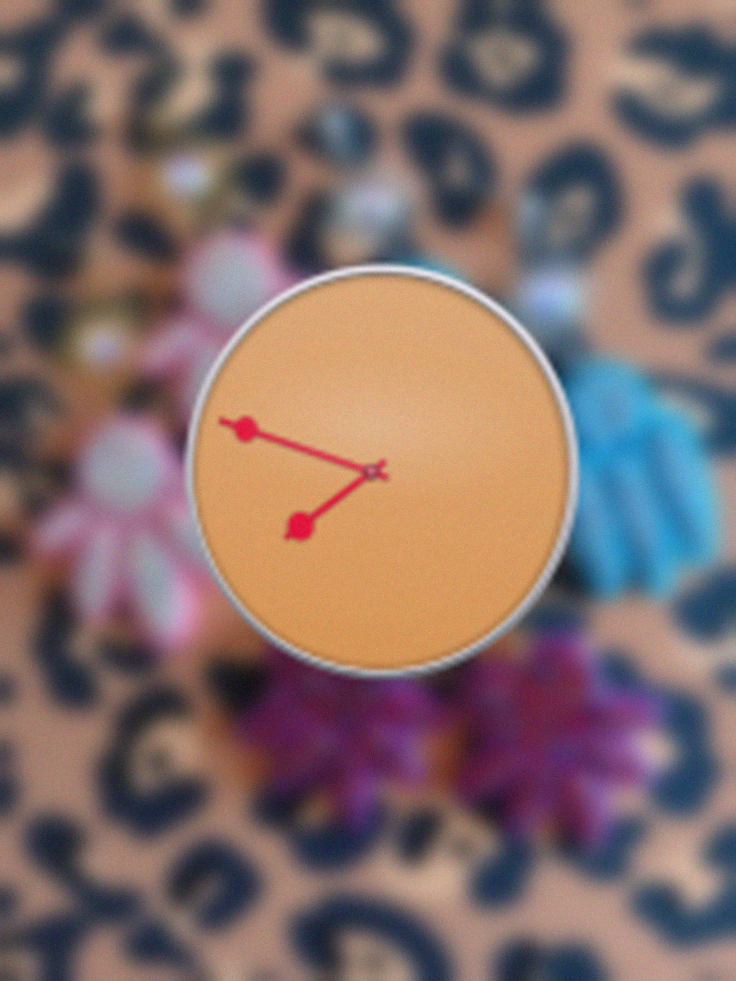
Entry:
h=7 m=48
